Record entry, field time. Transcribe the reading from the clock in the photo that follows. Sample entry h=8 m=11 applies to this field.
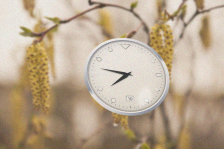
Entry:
h=7 m=47
